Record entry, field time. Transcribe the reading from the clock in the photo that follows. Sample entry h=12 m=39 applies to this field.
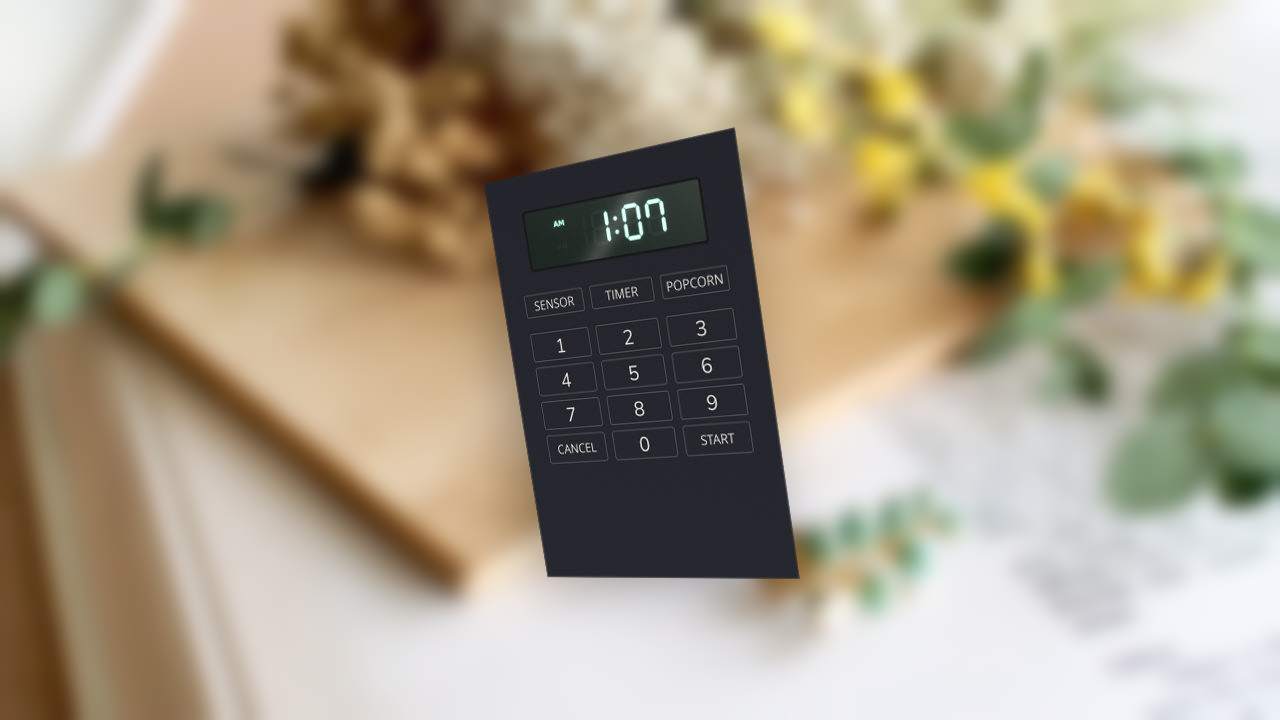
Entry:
h=1 m=7
